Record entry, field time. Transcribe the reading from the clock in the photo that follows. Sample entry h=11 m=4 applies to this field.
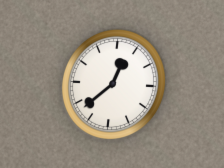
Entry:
h=12 m=38
